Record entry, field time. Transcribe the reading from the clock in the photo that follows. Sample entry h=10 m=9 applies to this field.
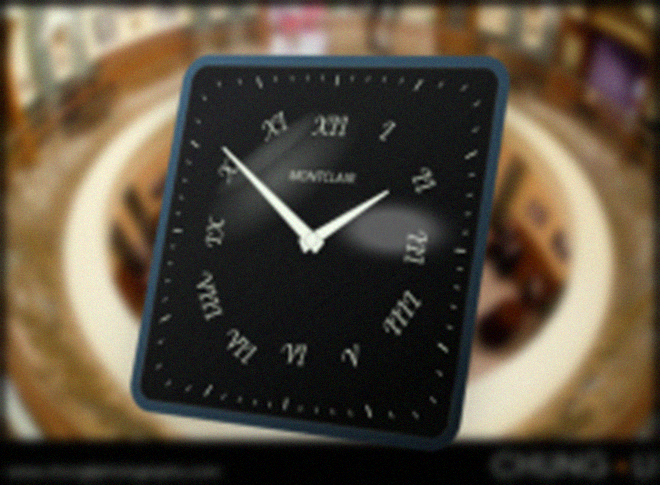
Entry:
h=1 m=51
